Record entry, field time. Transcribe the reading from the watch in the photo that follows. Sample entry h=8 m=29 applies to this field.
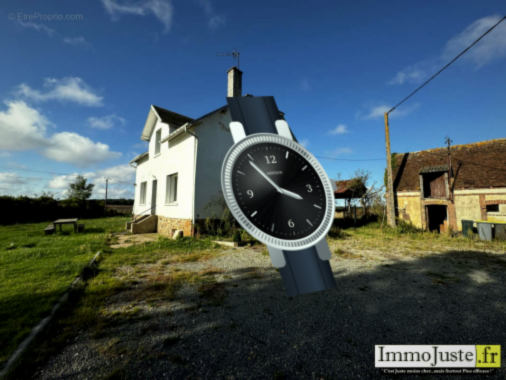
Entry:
h=3 m=54
